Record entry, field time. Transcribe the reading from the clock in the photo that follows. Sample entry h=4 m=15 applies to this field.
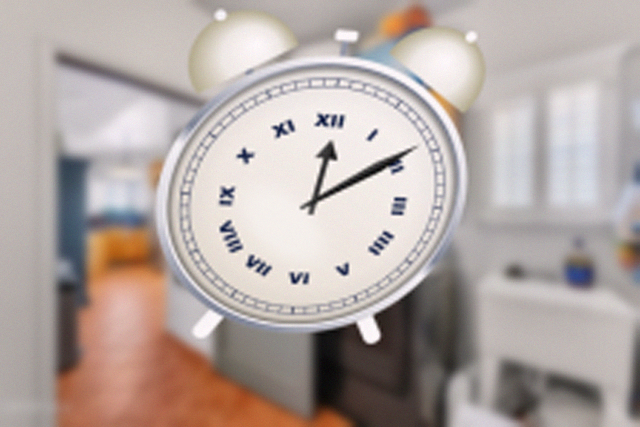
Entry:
h=12 m=9
